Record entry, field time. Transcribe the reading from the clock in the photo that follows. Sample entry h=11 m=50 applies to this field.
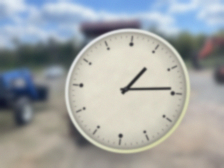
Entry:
h=1 m=14
